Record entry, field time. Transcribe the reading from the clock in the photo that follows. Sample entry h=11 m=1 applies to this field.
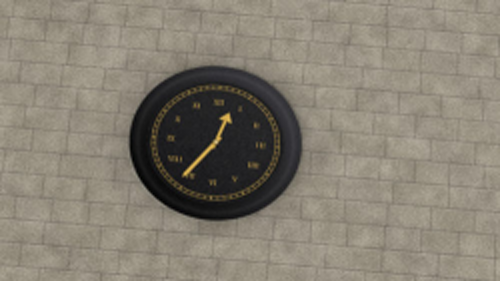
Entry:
h=12 m=36
